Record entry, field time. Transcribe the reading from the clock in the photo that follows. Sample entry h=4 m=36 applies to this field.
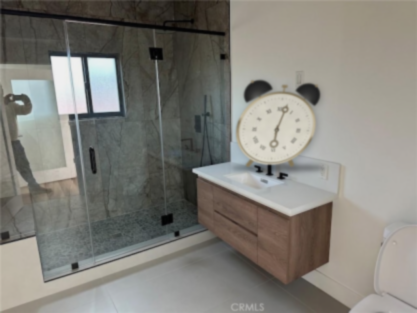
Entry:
h=6 m=2
